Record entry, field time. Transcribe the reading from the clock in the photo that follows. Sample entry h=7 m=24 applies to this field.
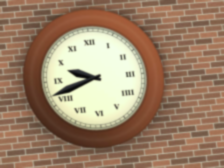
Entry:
h=9 m=42
